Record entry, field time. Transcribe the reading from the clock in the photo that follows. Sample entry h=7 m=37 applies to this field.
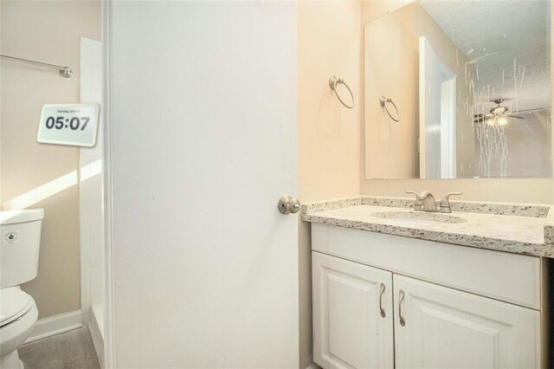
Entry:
h=5 m=7
